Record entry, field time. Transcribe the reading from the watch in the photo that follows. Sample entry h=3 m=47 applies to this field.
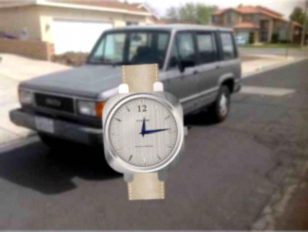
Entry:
h=12 m=14
